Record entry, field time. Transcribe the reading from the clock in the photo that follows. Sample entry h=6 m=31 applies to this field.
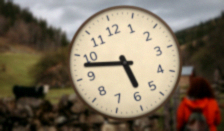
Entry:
h=5 m=48
